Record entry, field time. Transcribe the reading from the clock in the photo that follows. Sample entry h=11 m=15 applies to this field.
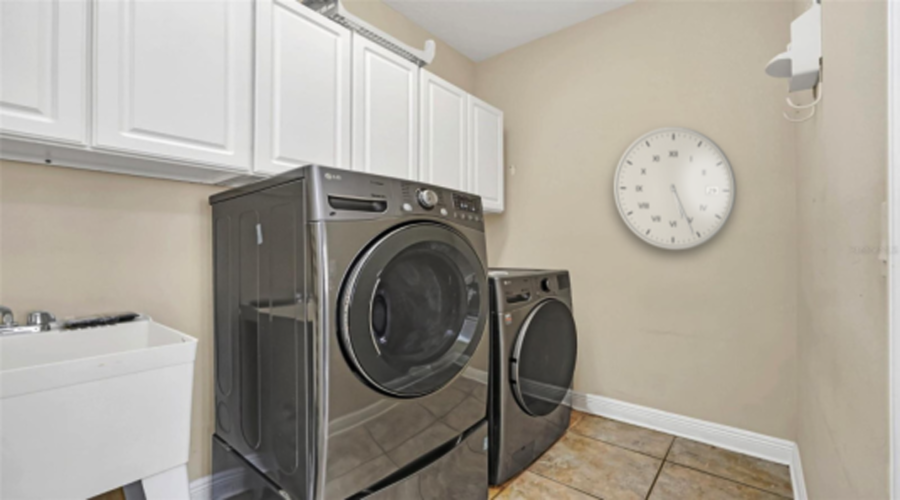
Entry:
h=5 m=26
